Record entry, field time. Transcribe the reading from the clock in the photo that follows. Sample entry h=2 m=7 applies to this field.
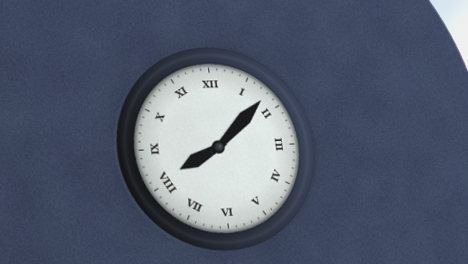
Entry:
h=8 m=8
